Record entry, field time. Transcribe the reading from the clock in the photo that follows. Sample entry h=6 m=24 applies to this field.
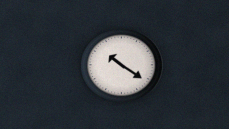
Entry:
h=10 m=21
